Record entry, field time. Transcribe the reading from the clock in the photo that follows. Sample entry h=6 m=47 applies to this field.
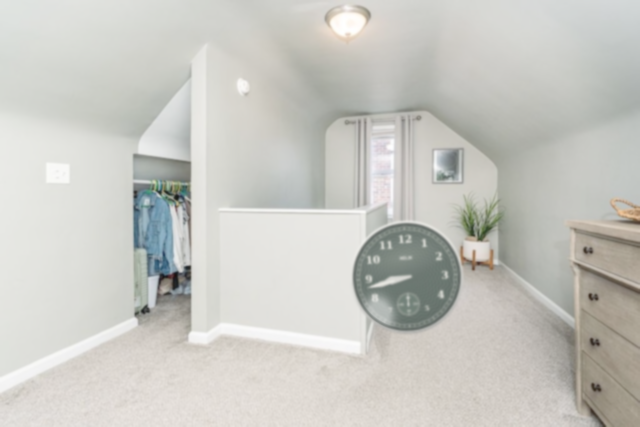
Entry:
h=8 m=43
